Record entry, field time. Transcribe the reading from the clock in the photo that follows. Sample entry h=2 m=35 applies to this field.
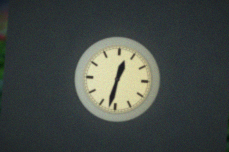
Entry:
h=12 m=32
